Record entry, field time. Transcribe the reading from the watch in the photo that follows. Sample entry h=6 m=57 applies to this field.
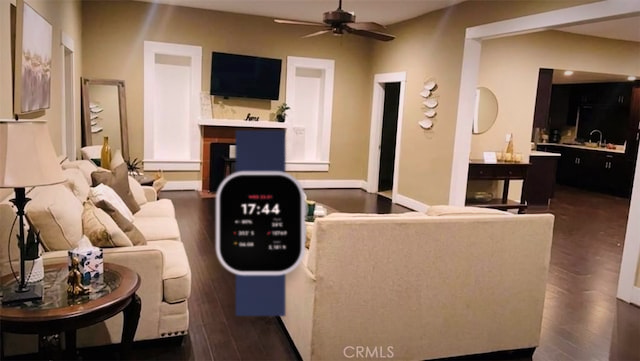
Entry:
h=17 m=44
